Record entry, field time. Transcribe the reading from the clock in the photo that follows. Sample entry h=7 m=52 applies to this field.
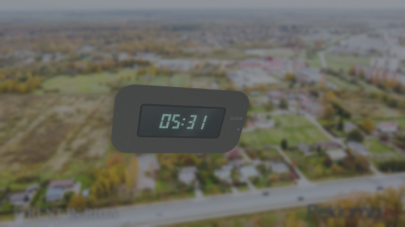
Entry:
h=5 m=31
